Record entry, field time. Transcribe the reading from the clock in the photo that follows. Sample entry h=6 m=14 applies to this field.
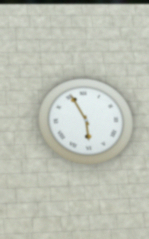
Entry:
h=5 m=56
